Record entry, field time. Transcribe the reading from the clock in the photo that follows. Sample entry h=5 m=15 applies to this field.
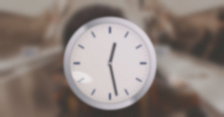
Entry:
h=12 m=28
